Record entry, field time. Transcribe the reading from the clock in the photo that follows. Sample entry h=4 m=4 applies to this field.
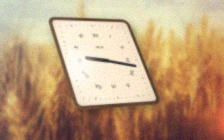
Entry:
h=9 m=17
